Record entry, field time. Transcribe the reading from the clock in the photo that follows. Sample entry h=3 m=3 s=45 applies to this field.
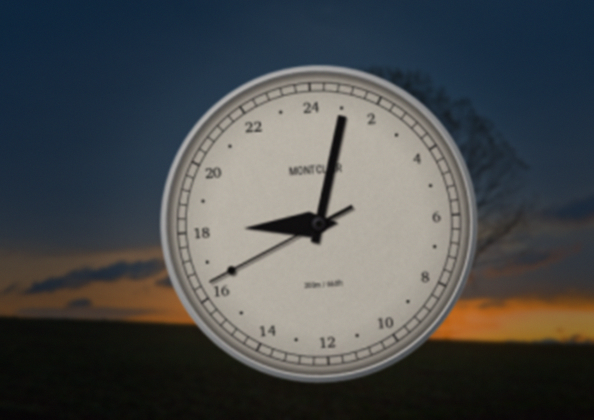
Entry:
h=18 m=2 s=41
